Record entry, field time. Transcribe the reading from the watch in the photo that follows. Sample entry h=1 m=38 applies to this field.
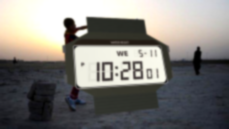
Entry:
h=10 m=28
